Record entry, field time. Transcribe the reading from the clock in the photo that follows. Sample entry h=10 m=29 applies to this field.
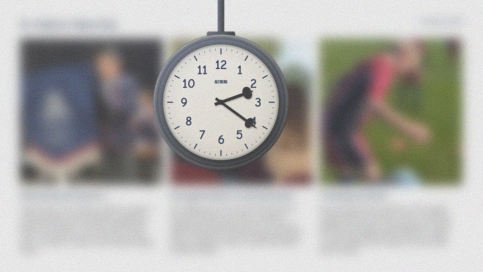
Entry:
h=2 m=21
